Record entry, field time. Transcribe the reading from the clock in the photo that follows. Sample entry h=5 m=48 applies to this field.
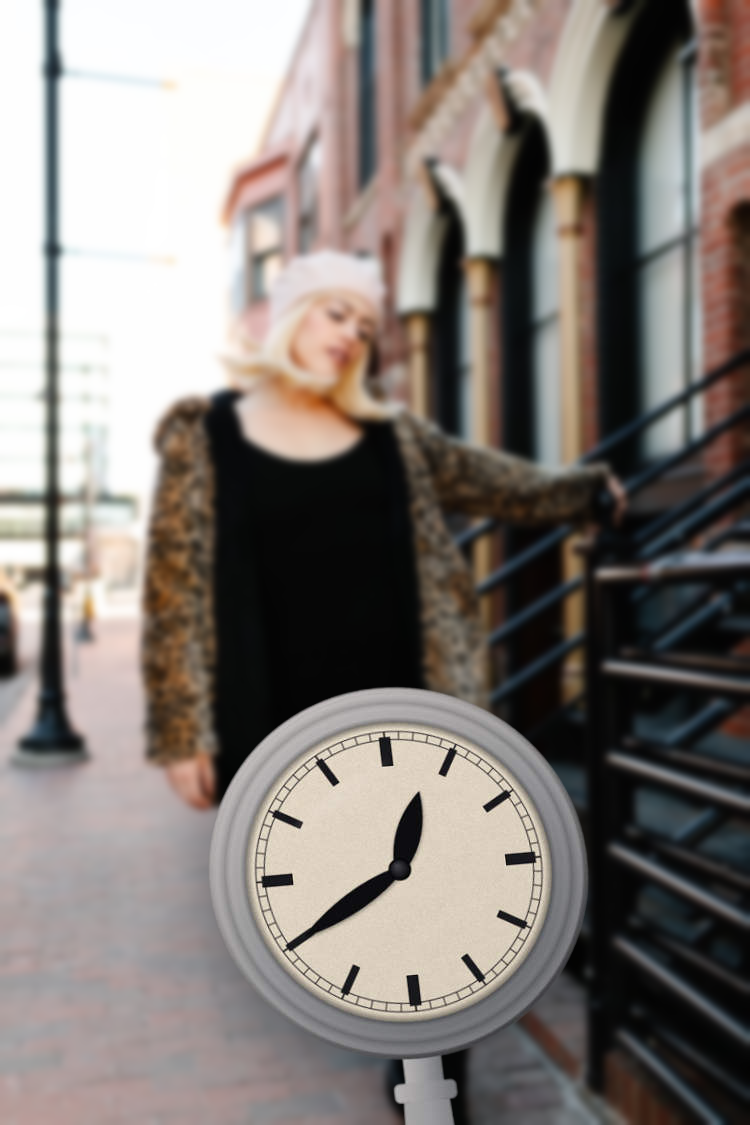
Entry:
h=12 m=40
